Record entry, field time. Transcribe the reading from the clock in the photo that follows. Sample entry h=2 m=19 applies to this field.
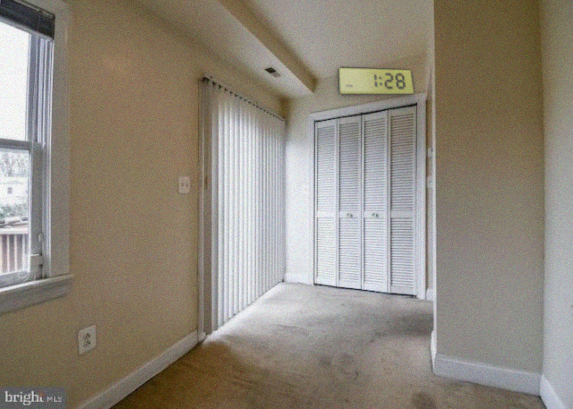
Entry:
h=1 m=28
